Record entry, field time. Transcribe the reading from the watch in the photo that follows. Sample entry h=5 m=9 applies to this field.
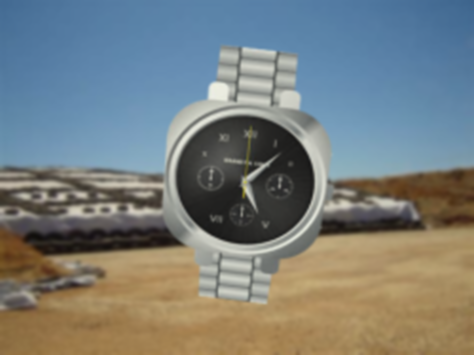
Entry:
h=5 m=7
